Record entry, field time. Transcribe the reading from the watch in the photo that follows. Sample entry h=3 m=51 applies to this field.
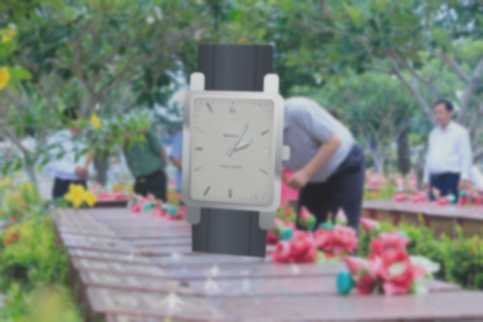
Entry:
h=2 m=5
